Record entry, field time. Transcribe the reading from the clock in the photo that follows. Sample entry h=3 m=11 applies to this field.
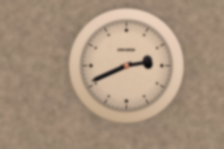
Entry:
h=2 m=41
